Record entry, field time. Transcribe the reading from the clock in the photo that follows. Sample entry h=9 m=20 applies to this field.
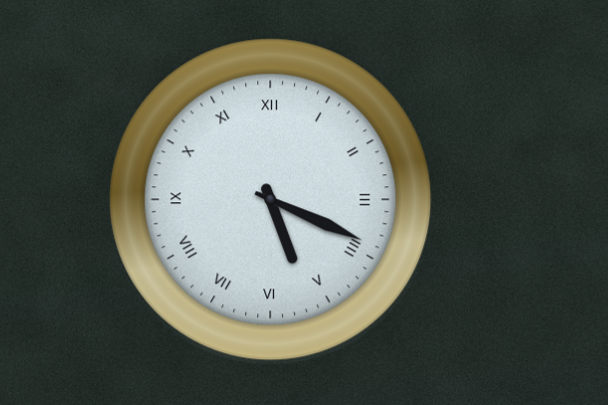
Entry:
h=5 m=19
